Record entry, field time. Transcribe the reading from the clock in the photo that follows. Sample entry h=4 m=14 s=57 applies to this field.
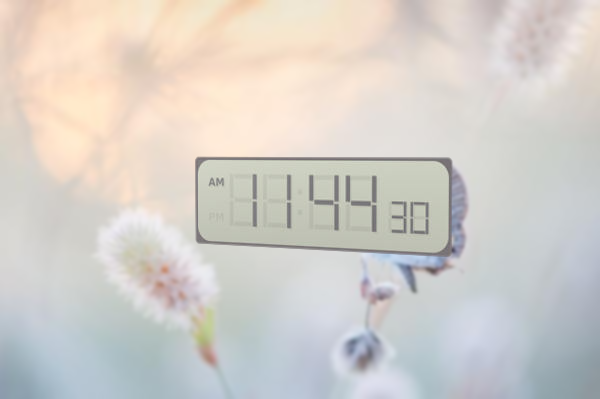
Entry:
h=11 m=44 s=30
